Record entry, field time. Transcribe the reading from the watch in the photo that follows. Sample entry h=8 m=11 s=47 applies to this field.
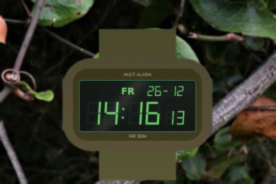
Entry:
h=14 m=16 s=13
